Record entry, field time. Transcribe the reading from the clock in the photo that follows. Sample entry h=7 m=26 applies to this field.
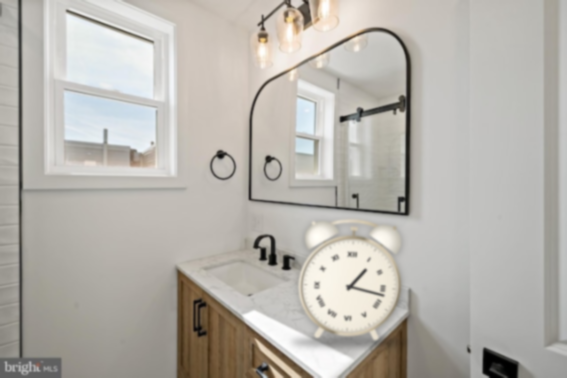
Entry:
h=1 m=17
